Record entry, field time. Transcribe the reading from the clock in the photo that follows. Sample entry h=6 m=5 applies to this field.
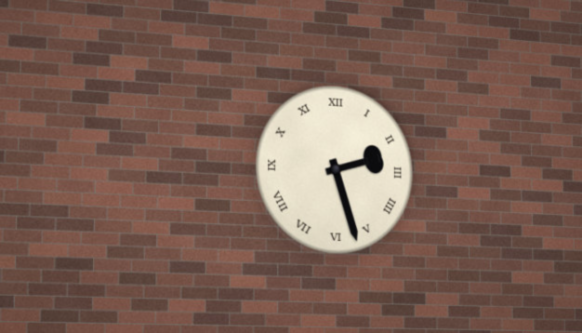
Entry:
h=2 m=27
